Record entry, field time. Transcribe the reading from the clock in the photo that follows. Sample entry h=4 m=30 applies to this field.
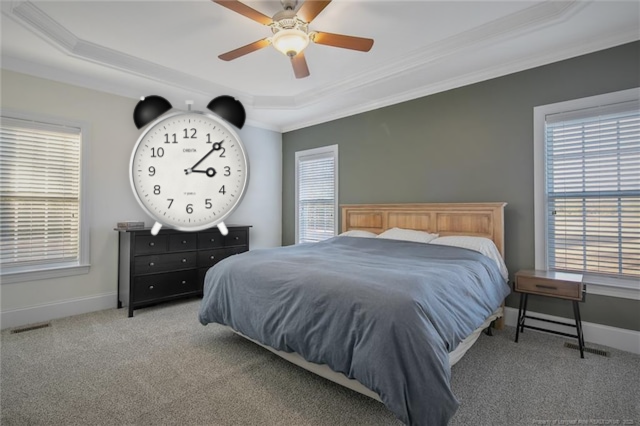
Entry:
h=3 m=8
